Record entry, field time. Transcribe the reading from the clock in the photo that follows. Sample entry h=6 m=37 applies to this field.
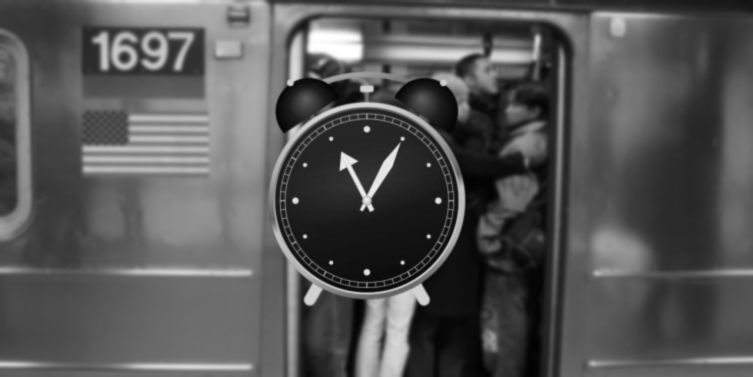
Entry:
h=11 m=5
